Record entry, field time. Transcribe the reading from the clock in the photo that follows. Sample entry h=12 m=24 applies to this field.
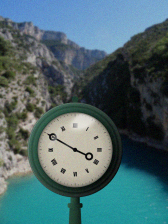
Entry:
h=3 m=50
